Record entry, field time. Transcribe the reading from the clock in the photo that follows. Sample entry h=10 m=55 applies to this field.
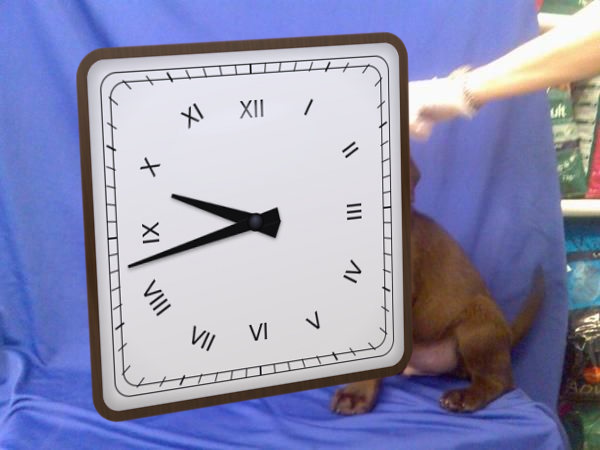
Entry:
h=9 m=43
